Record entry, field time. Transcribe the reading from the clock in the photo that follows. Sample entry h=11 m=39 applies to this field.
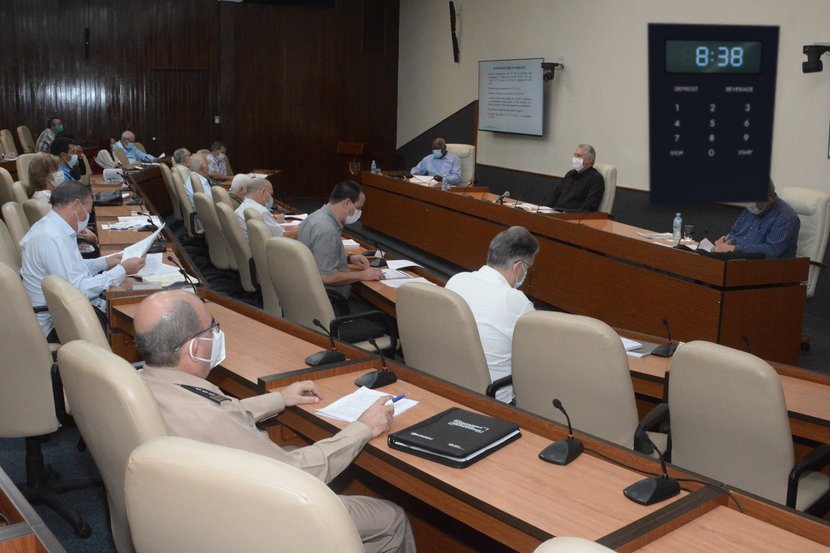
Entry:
h=8 m=38
